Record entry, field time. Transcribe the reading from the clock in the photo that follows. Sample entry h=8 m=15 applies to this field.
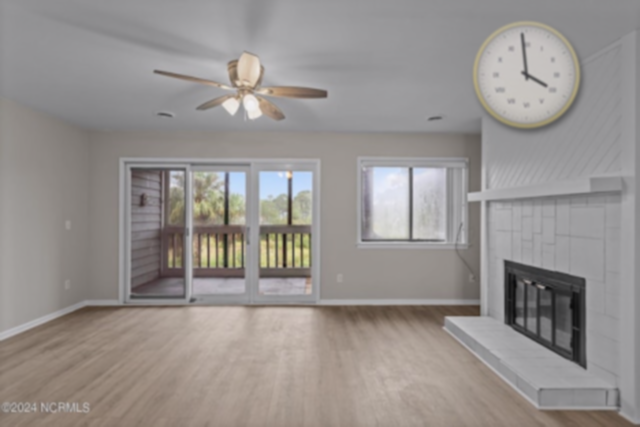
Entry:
h=3 m=59
